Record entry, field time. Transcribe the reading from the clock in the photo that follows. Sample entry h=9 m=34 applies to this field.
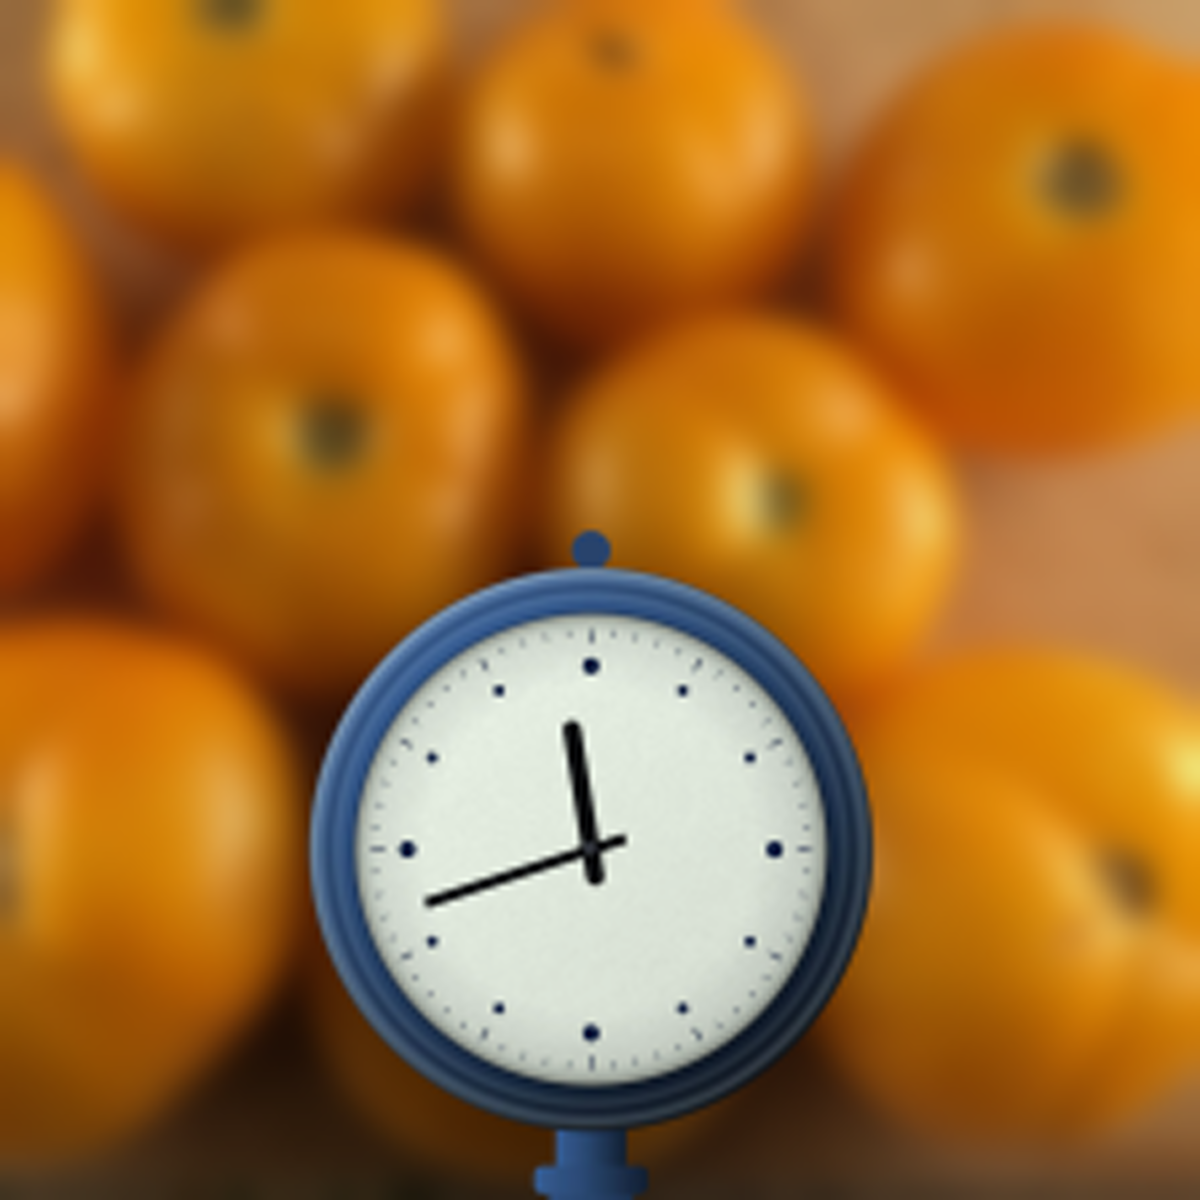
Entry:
h=11 m=42
